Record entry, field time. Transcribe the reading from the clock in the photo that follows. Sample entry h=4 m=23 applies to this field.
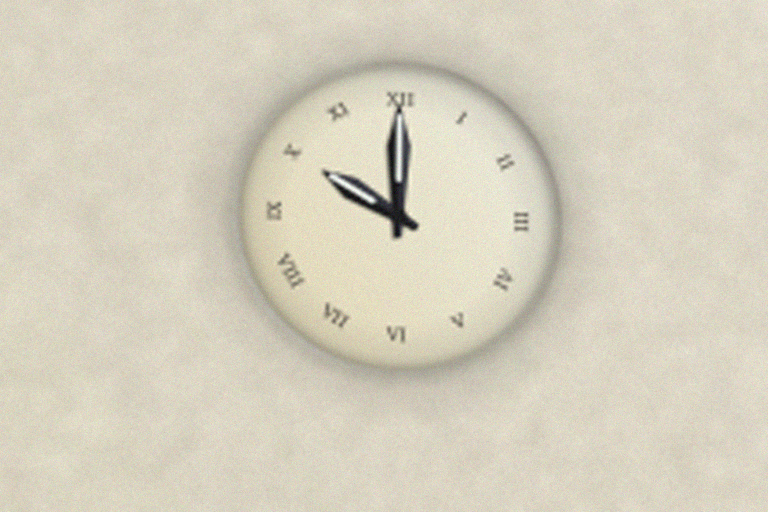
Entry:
h=10 m=0
